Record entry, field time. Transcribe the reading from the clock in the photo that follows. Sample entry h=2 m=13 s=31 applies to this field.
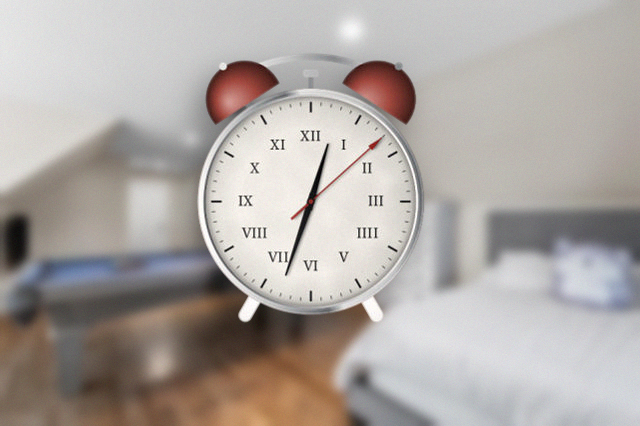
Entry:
h=12 m=33 s=8
